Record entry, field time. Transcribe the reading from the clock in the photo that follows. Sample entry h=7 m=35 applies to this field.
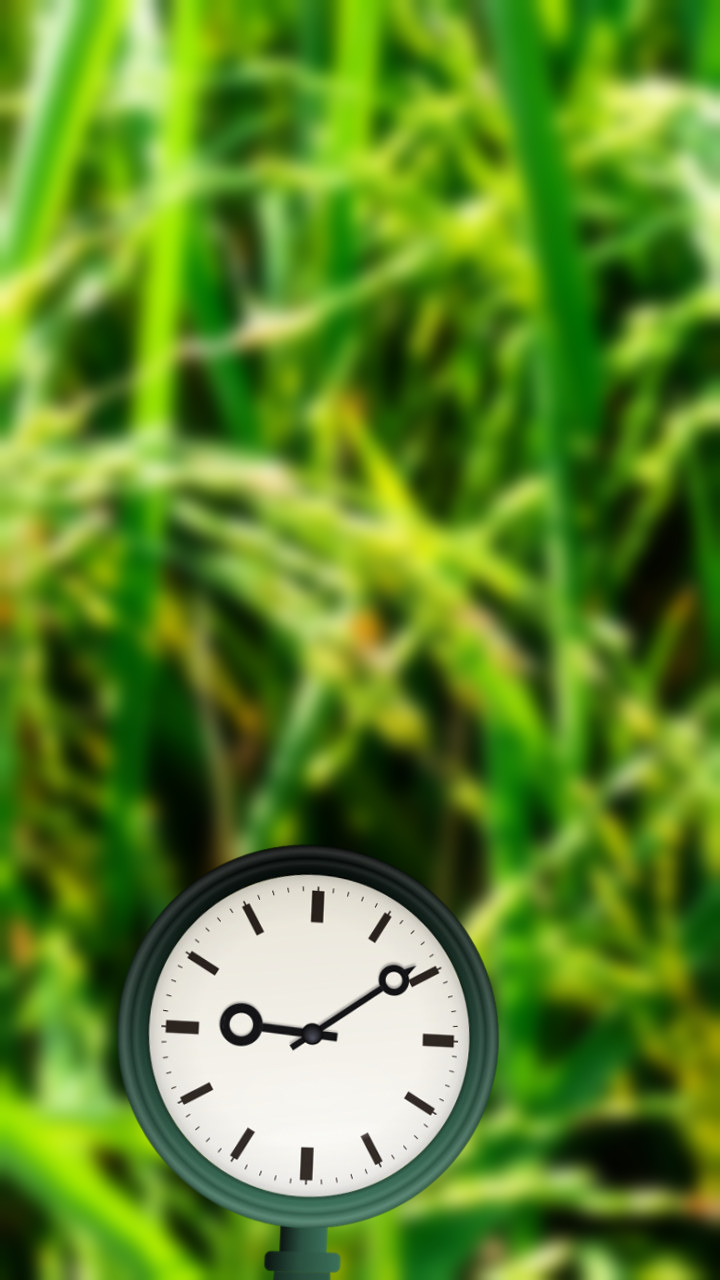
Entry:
h=9 m=9
